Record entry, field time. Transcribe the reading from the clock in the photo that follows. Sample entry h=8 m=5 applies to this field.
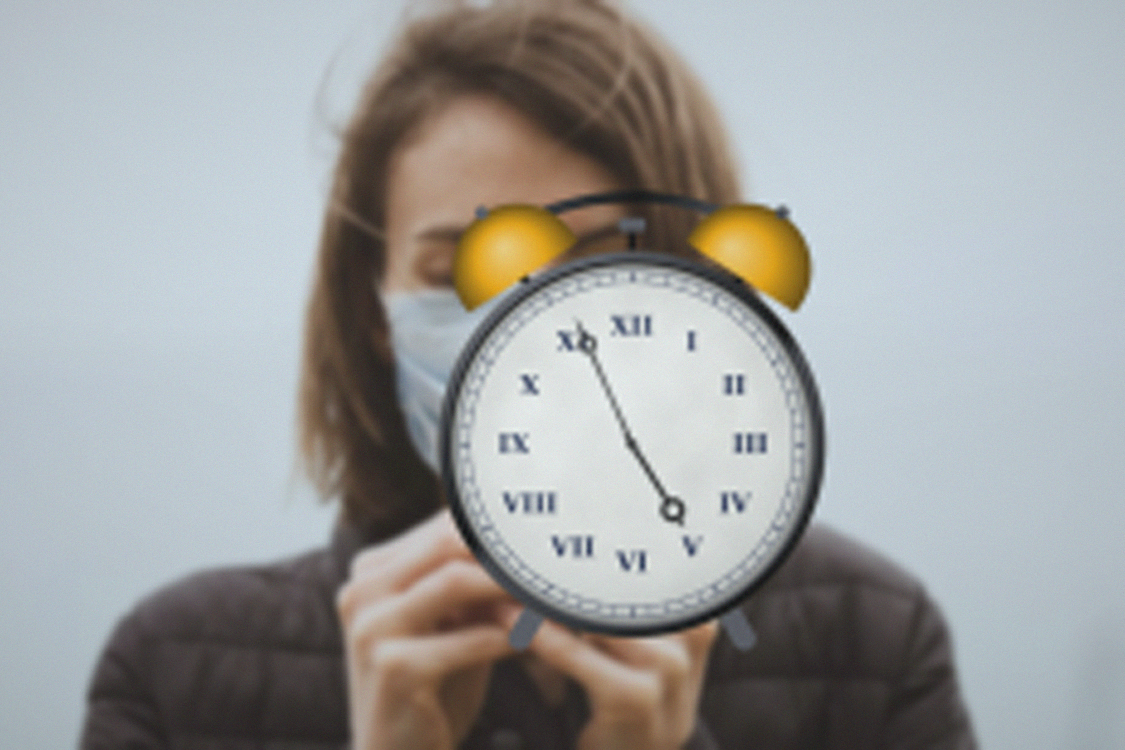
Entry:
h=4 m=56
